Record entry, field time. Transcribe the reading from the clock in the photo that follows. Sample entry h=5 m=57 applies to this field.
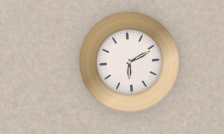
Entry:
h=6 m=11
